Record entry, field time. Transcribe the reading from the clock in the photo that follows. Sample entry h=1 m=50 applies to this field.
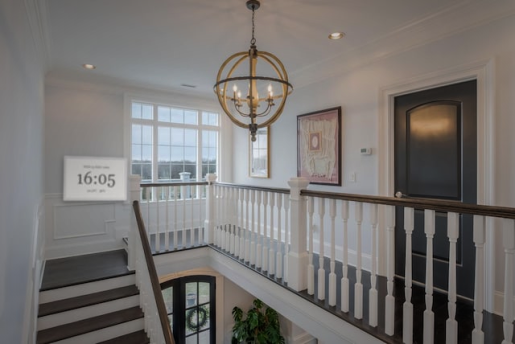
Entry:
h=16 m=5
